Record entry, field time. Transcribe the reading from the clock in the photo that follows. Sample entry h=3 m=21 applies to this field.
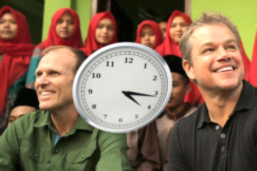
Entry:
h=4 m=16
